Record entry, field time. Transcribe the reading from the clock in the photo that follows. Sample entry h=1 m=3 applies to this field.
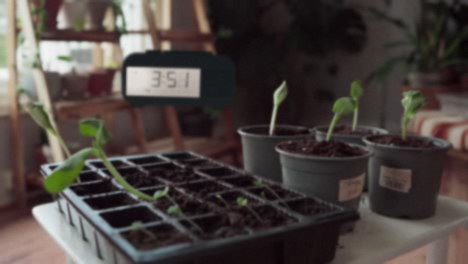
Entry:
h=3 m=51
